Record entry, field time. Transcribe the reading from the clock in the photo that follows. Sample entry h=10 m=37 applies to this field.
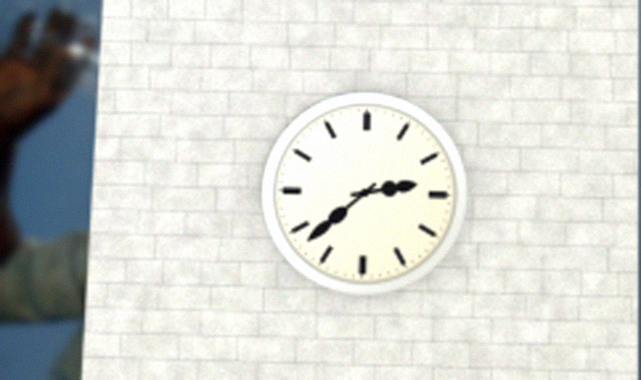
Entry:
h=2 m=38
